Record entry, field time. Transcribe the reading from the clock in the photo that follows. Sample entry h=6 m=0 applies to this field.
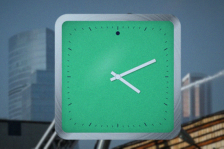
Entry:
h=4 m=11
